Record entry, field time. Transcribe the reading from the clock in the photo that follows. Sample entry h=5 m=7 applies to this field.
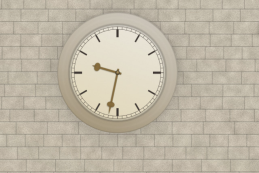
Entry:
h=9 m=32
